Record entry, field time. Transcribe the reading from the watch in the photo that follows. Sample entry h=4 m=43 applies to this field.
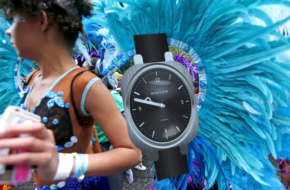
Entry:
h=9 m=48
